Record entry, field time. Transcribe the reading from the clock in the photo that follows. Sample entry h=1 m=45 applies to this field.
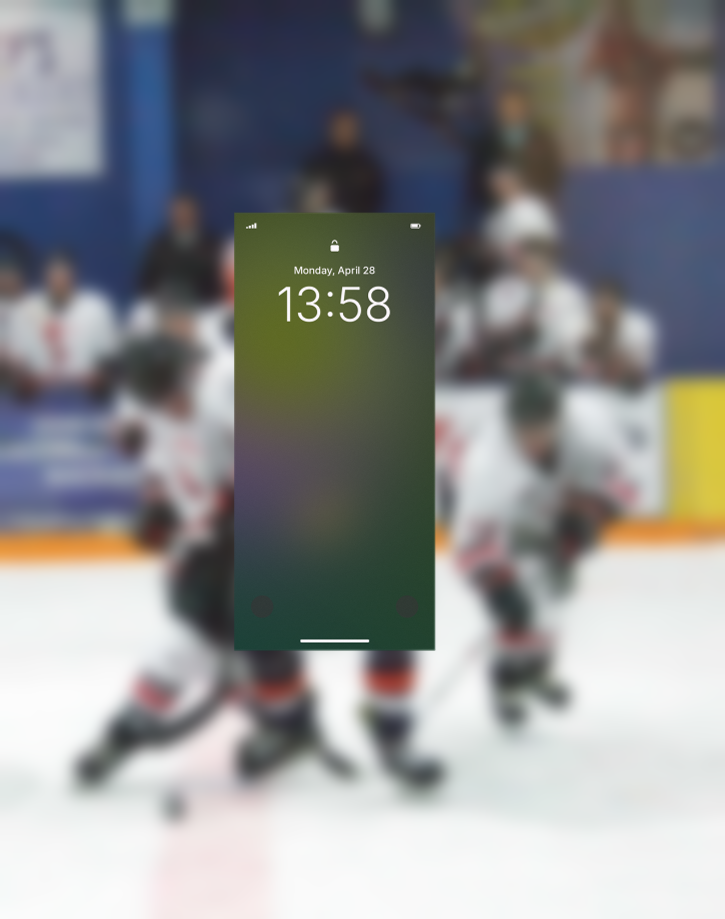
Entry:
h=13 m=58
